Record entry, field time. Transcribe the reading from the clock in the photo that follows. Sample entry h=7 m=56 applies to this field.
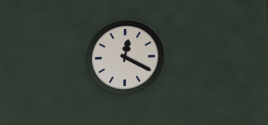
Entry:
h=12 m=20
